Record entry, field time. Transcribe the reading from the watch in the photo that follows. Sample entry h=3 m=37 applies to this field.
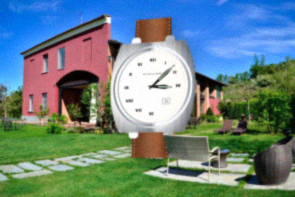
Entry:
h=3 m=8
